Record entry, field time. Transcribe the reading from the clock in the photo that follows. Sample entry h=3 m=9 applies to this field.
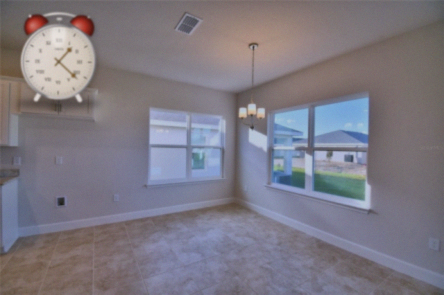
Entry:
h=1 m=22
